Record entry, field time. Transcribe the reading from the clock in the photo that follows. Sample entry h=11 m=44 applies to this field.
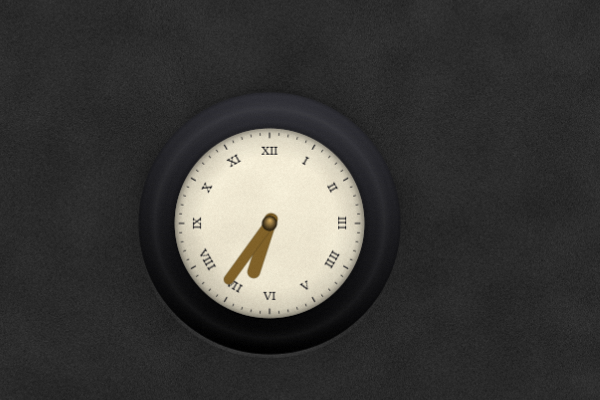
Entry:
h=6 m=36
